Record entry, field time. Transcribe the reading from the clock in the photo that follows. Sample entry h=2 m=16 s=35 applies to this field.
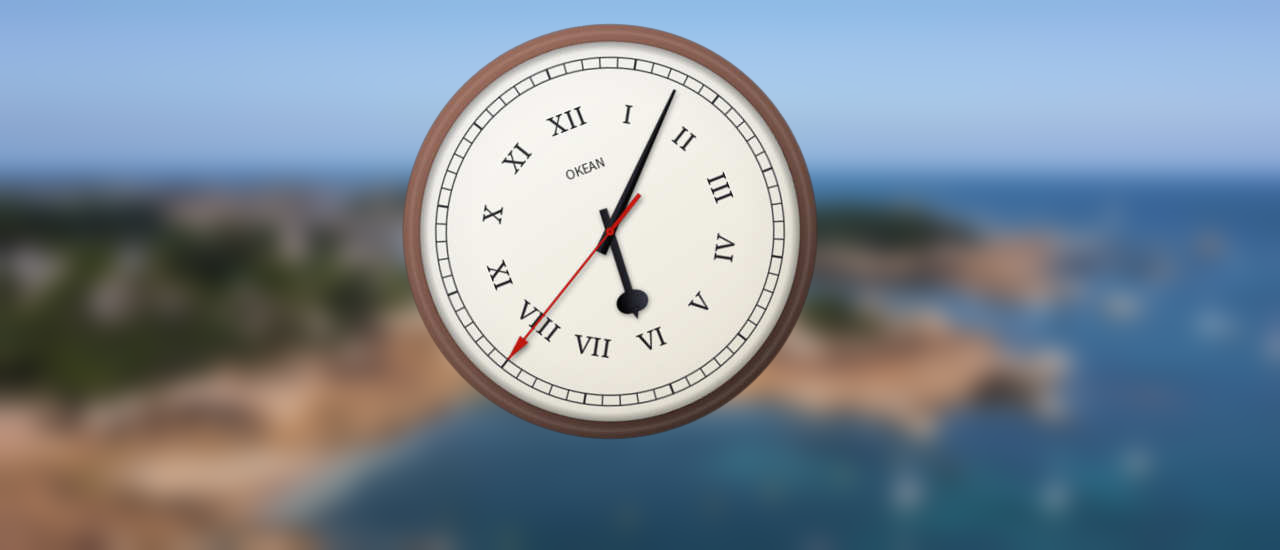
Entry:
h=6 m=7 s=40
